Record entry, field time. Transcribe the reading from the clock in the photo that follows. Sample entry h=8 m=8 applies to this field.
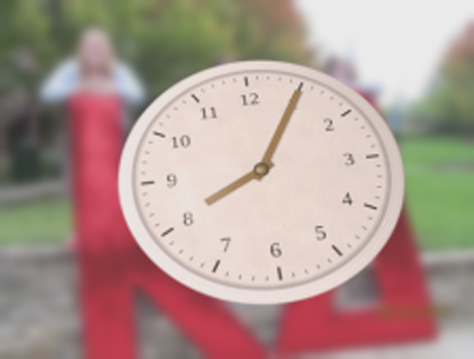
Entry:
h=8 m=5
